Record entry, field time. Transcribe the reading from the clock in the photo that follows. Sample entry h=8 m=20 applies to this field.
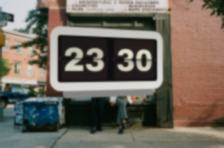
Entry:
h=23 m=30
